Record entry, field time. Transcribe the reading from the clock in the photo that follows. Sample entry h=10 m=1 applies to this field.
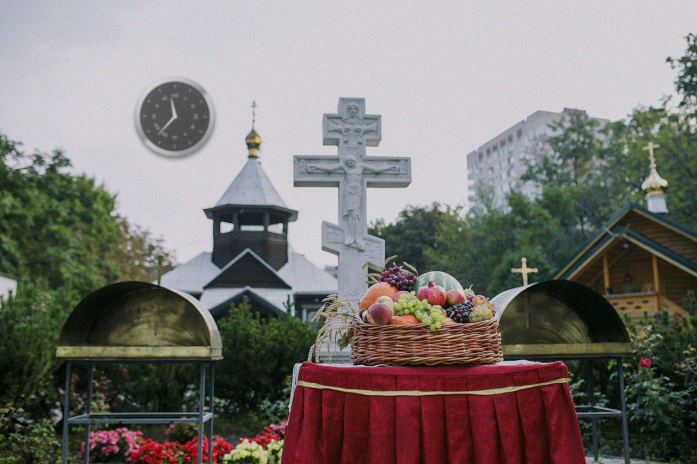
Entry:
h=11 m=37
